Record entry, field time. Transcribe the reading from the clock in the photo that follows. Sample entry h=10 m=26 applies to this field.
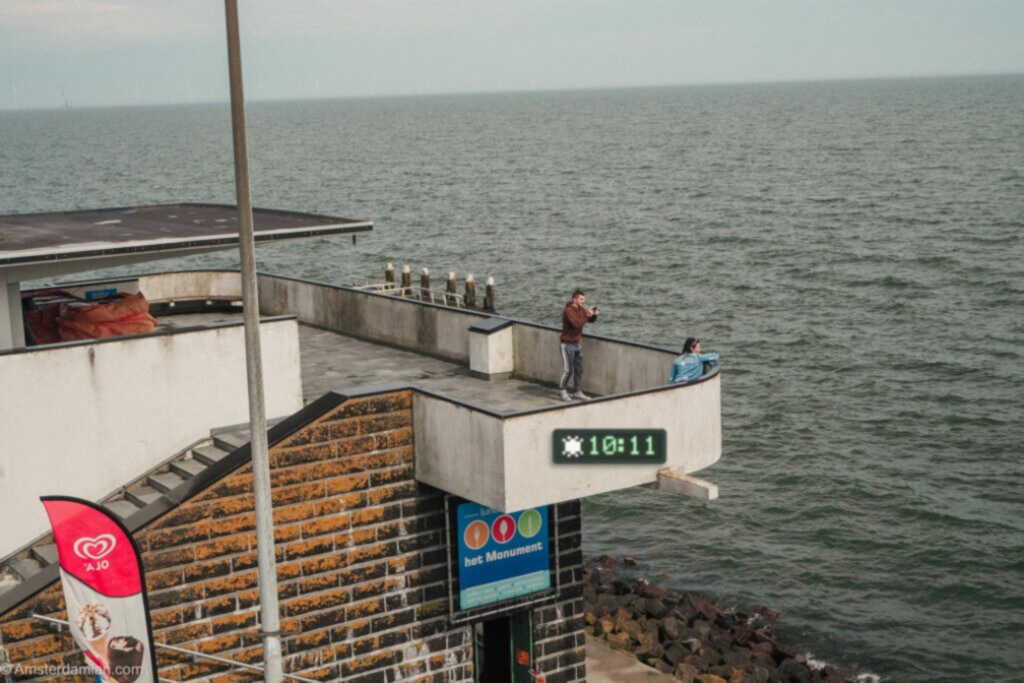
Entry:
h=10 m=11
